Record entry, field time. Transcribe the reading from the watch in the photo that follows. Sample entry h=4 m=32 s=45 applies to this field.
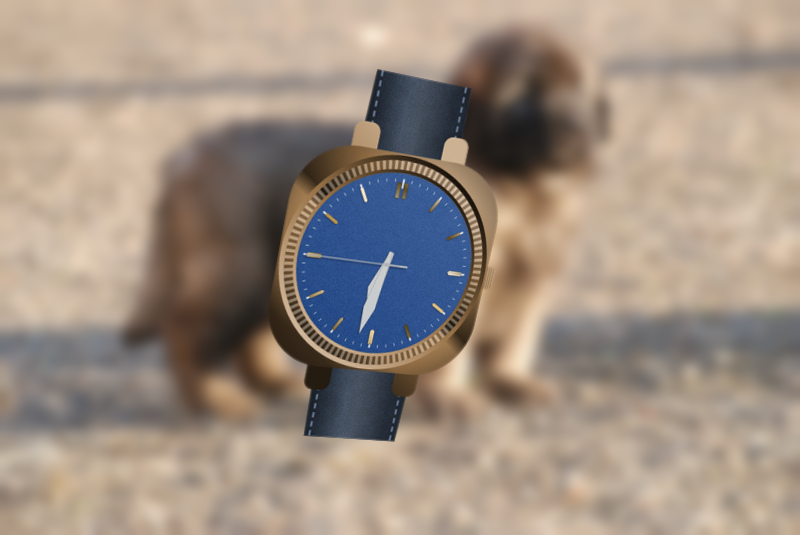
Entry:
h=6 m=31 s=45
